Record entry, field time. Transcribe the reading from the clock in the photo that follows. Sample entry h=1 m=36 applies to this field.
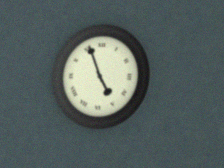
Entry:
h=4 m=56
